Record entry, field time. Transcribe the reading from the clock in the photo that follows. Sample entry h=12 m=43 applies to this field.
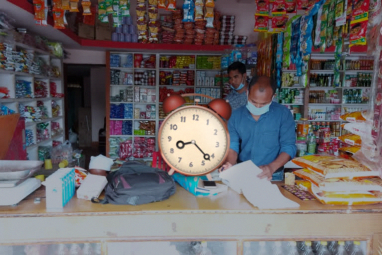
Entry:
h=8 m=22
